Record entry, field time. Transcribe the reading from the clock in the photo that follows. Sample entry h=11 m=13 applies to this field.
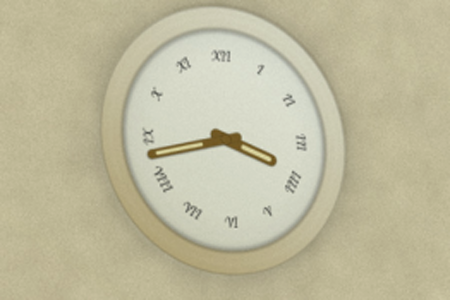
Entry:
h=3 m=43
